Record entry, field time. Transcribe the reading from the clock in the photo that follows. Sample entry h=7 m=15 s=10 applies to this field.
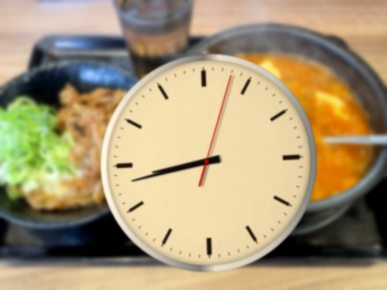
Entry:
h=8 m=43 s=3
